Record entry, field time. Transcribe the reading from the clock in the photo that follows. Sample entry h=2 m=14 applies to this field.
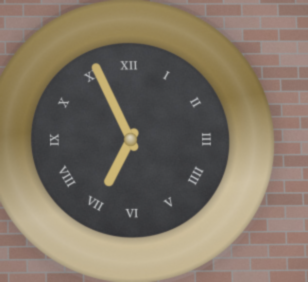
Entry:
h=6 m=56
